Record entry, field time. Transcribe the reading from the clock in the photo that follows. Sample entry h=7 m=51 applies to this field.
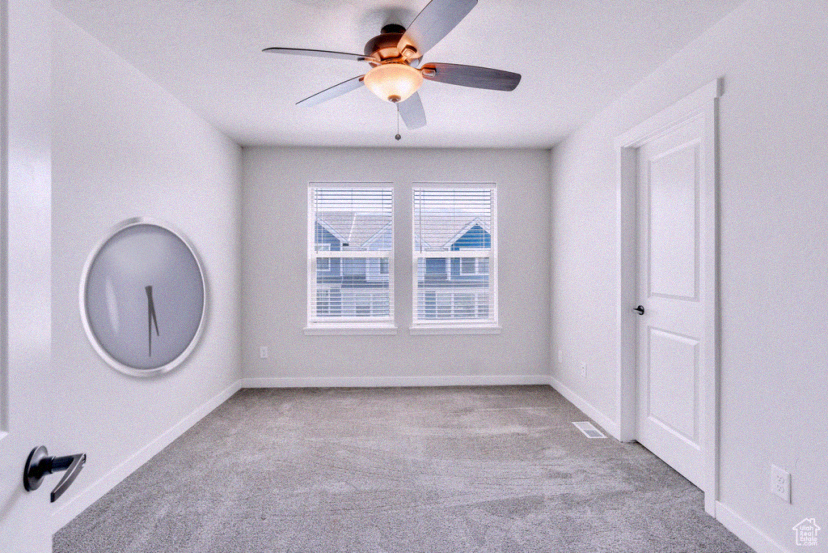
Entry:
h=5 m=30
